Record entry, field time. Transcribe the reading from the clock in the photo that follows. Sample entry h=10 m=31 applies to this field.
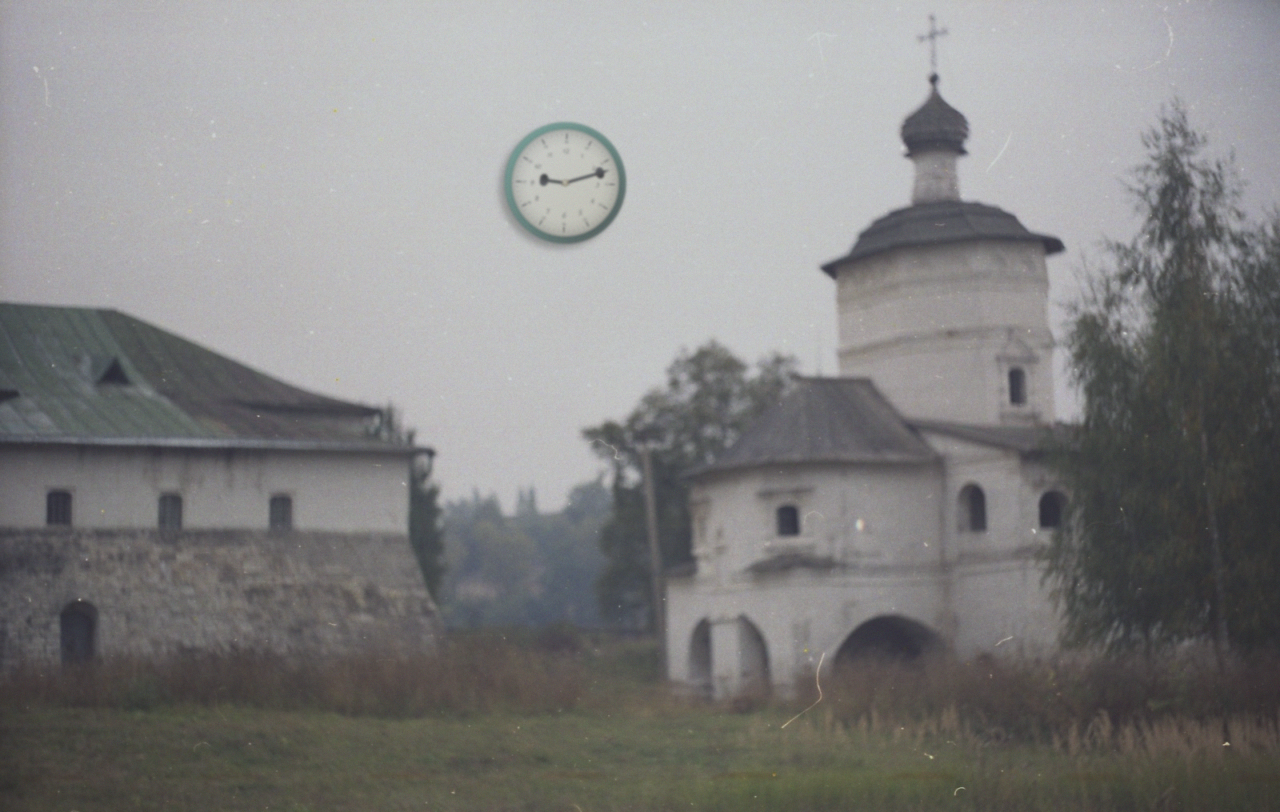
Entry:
h=9 m=12
